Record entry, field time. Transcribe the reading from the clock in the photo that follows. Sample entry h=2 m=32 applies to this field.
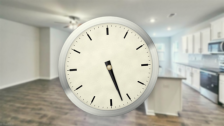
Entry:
h=5 m=27
